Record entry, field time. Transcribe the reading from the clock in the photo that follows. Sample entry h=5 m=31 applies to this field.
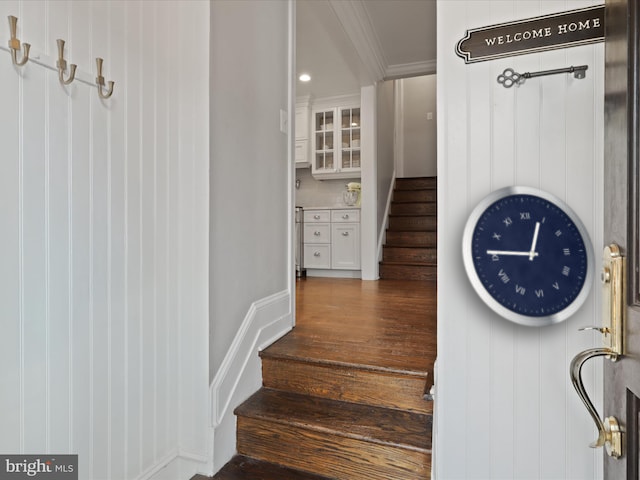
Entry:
h=12 m=46
